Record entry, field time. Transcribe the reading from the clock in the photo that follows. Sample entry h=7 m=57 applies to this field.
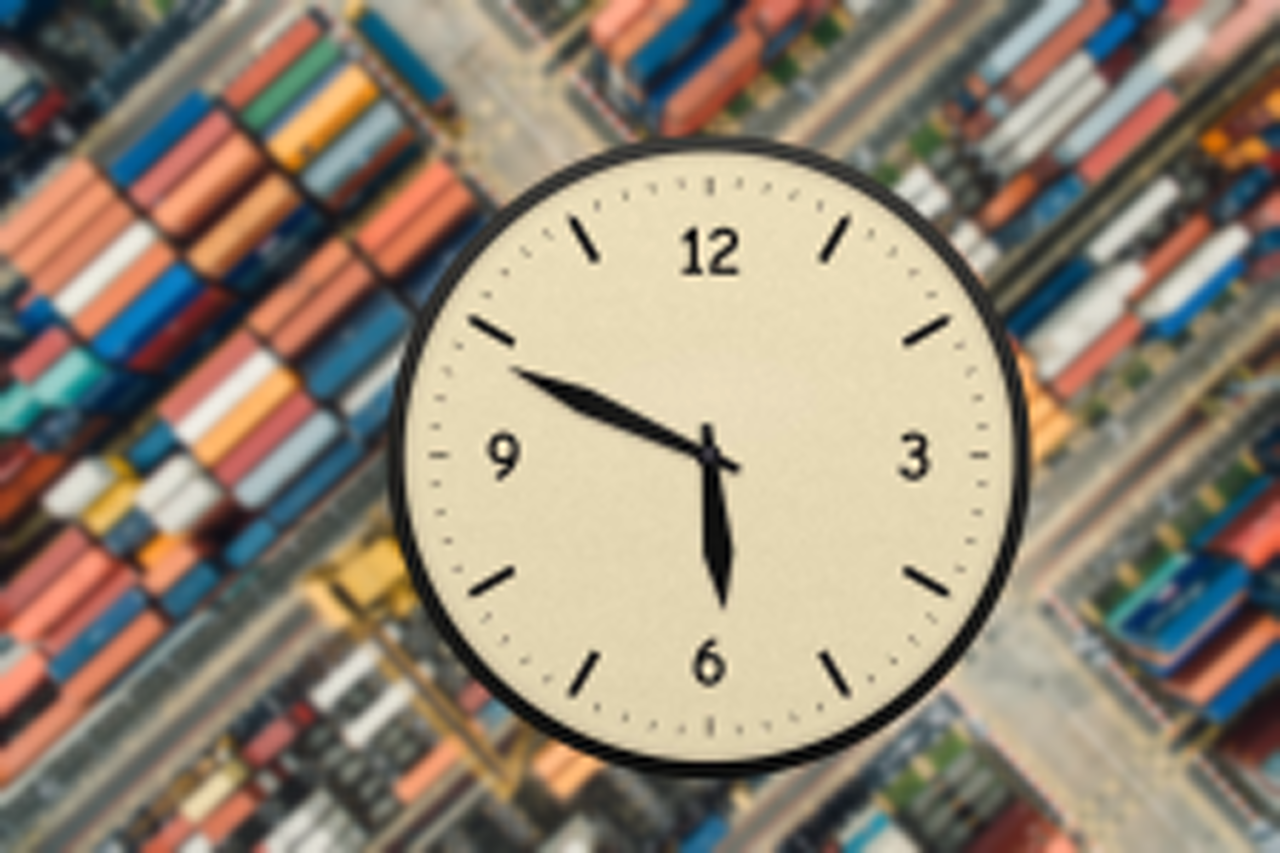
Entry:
h=5 m=49
